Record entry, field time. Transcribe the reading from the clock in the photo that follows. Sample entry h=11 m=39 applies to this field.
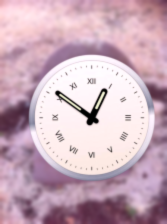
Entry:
h=12 m=51
